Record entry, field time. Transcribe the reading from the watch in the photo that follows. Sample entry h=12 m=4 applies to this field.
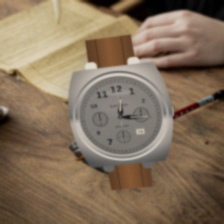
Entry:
h=12 m=16
